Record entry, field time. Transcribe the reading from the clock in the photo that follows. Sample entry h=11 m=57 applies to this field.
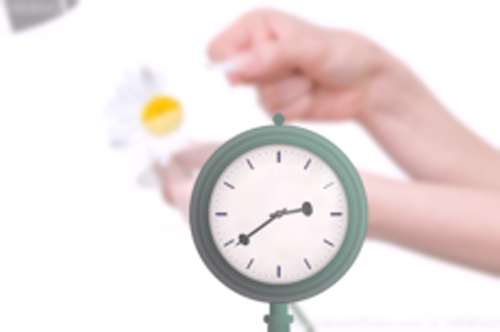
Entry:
h=2 m=39
